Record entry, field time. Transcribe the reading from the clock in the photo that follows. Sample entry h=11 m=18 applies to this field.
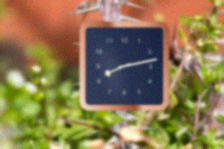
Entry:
h=8 m=13
